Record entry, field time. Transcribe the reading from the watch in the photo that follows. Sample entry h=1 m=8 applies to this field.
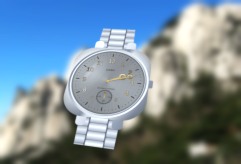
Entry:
h=2 m=12
